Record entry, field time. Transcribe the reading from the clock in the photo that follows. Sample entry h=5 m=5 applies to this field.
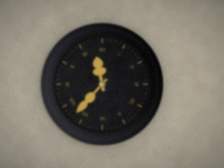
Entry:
h=11 m=37
